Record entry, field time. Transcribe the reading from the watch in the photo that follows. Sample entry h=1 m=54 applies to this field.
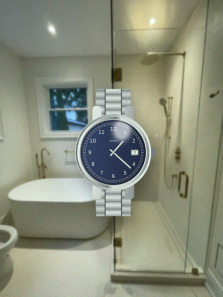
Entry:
h=1 m=22
